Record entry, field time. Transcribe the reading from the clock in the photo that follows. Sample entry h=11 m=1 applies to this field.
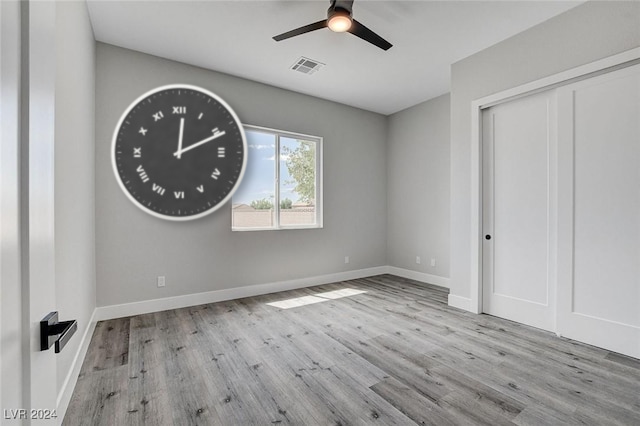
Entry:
h=12 m=11
